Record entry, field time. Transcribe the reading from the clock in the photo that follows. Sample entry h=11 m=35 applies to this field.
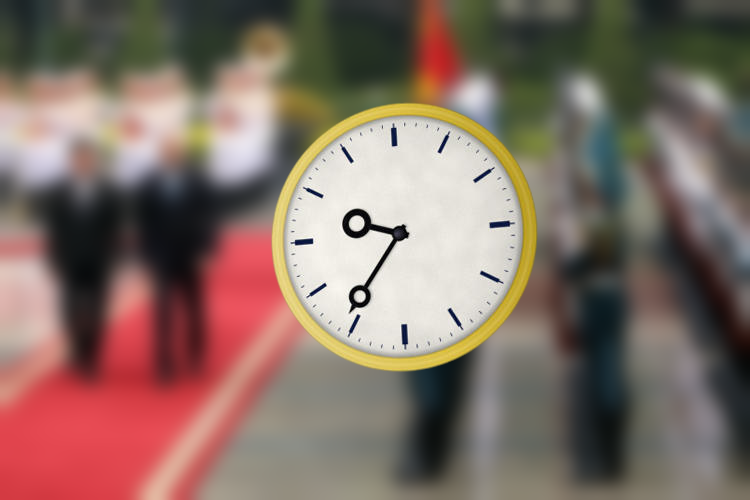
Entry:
h=9 m=36
